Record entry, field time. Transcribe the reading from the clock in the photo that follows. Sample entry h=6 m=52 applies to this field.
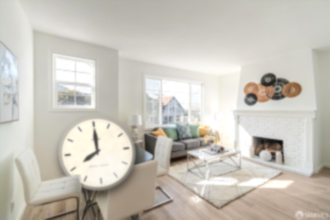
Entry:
h=8 m=0
